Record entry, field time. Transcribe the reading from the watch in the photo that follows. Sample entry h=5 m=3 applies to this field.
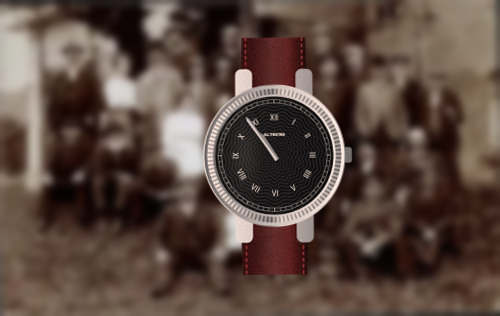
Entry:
h=10 m=54
